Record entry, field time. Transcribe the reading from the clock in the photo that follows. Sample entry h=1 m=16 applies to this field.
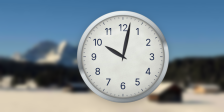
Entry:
h=10 m=2
